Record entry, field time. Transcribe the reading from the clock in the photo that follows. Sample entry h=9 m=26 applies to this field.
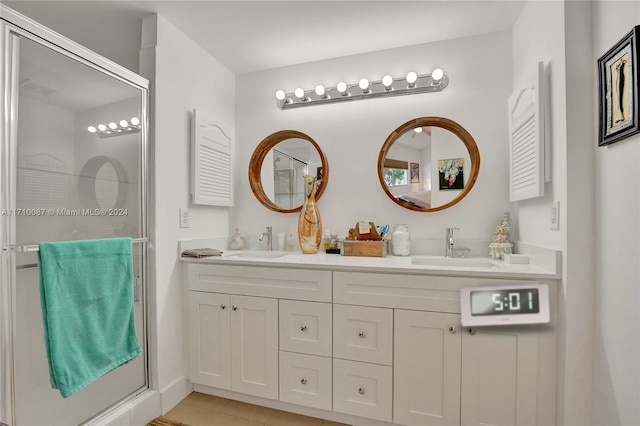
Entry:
h=5 m=1
